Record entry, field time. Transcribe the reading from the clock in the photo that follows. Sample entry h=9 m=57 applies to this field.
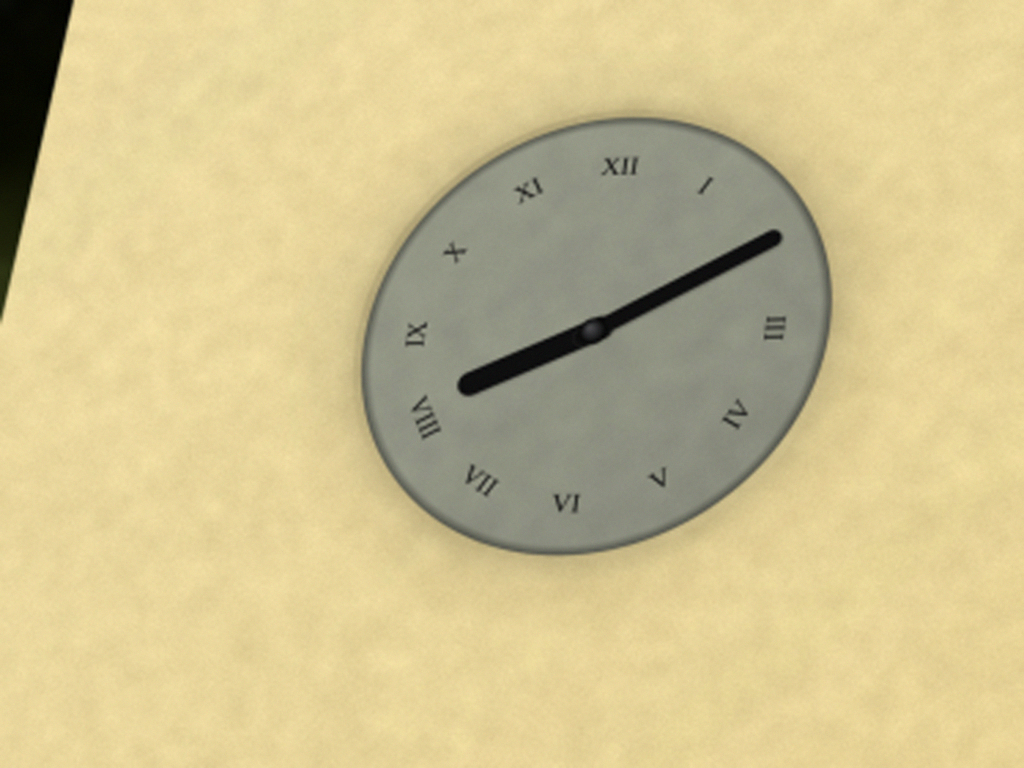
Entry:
h=8 m=10
